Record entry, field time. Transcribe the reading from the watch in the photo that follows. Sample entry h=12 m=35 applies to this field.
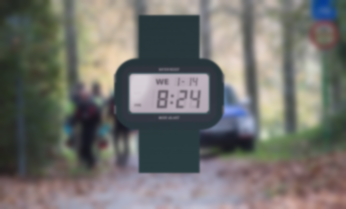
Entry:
h=8 m=24
